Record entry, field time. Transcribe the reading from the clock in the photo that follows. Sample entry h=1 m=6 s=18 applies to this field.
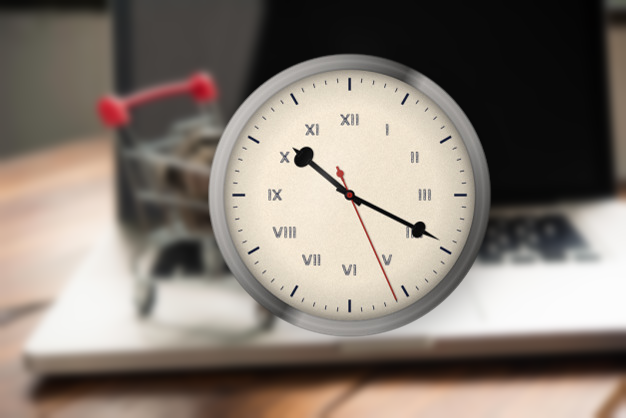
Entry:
h=10 m=19 s=26
